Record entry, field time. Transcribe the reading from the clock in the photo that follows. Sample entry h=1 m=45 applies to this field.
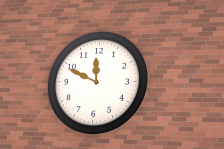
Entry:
h=11 m=49
